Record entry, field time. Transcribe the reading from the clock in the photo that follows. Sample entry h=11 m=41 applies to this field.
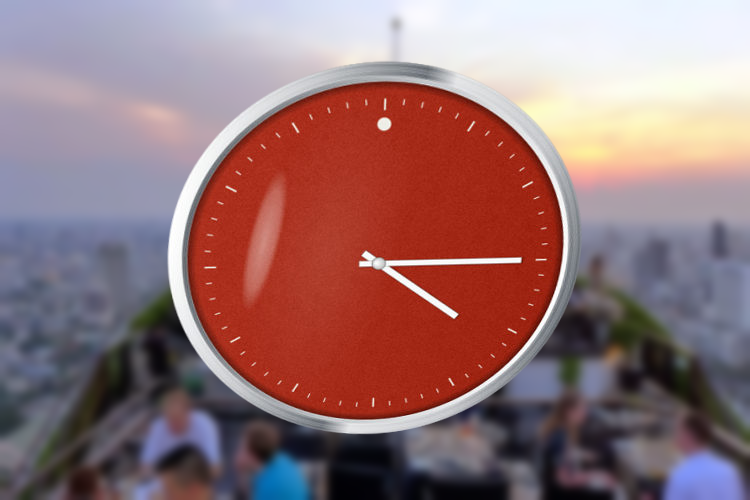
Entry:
h=4 m=15
